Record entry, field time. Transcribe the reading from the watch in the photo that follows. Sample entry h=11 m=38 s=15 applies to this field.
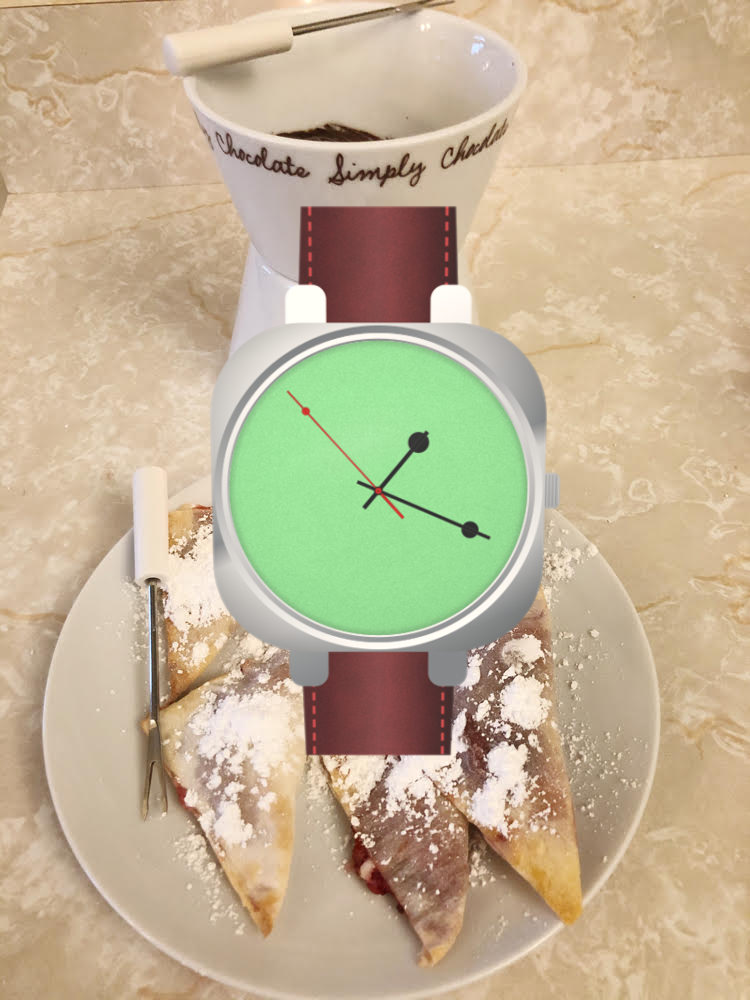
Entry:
h=1 m=18 s=53
